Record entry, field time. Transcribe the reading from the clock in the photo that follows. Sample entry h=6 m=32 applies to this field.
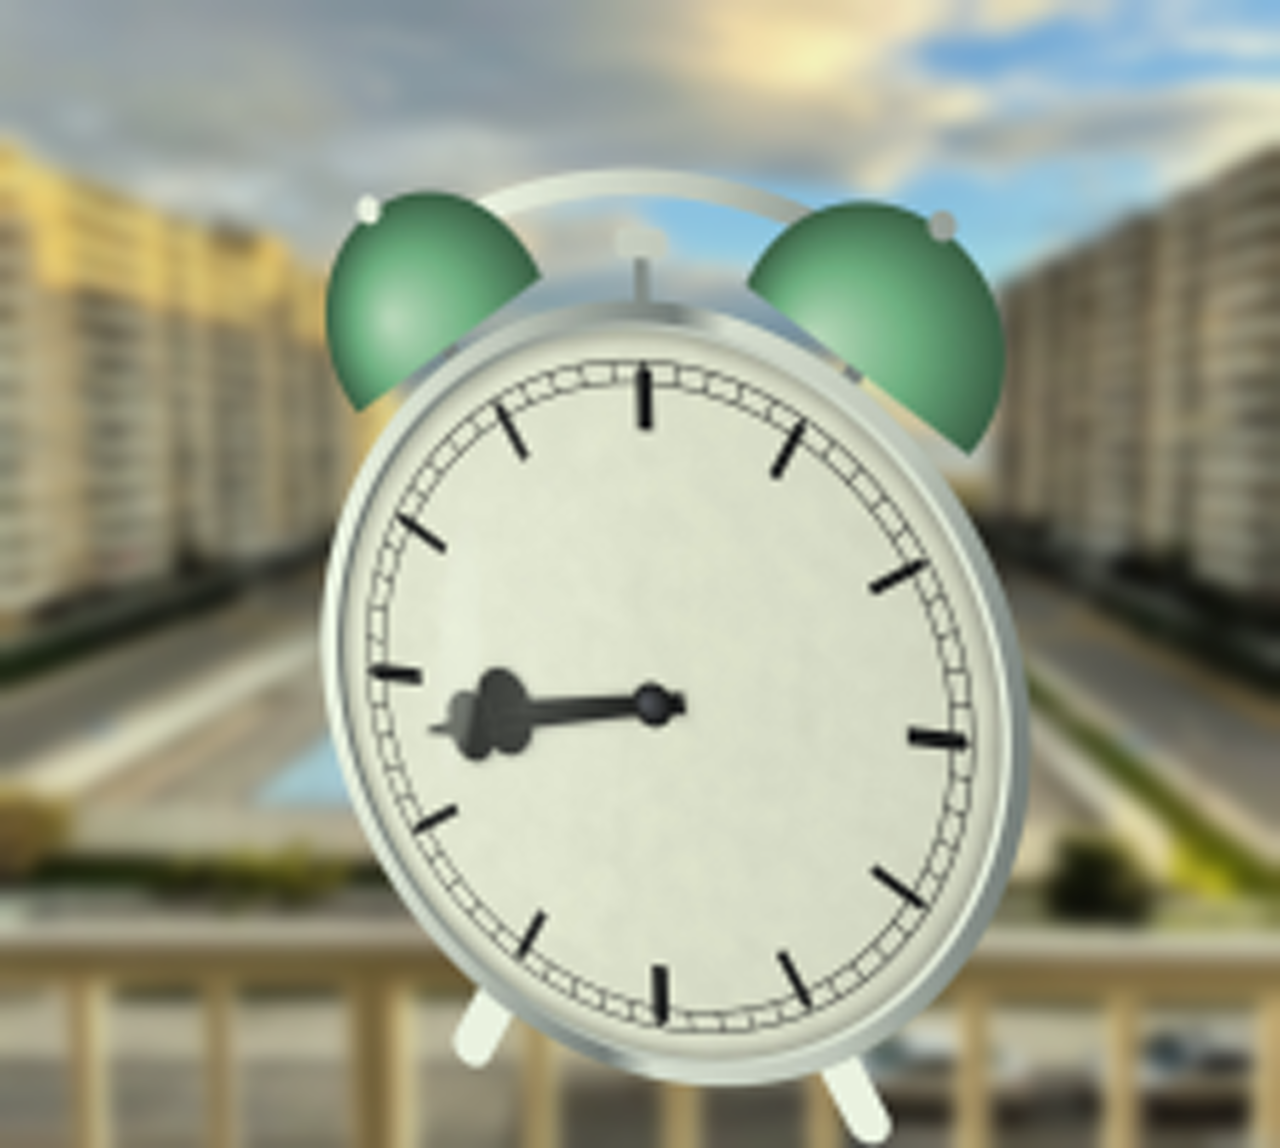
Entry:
h=8 m=43
